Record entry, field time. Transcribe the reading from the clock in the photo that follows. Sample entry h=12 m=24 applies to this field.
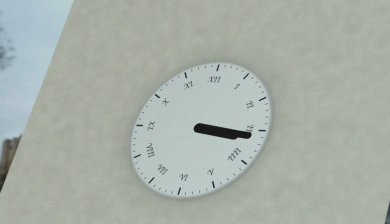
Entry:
h=3 m=16
